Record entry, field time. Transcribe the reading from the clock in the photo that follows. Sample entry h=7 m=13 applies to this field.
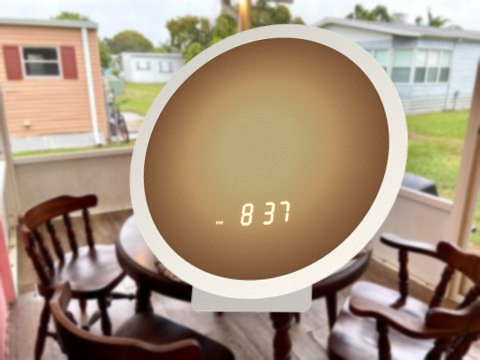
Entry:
h=8 m=37
